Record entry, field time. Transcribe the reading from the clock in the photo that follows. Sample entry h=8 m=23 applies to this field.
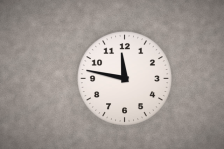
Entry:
h=11 m=47
